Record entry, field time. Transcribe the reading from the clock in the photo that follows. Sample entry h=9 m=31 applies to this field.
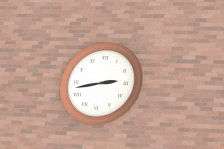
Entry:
h=2 m=43
